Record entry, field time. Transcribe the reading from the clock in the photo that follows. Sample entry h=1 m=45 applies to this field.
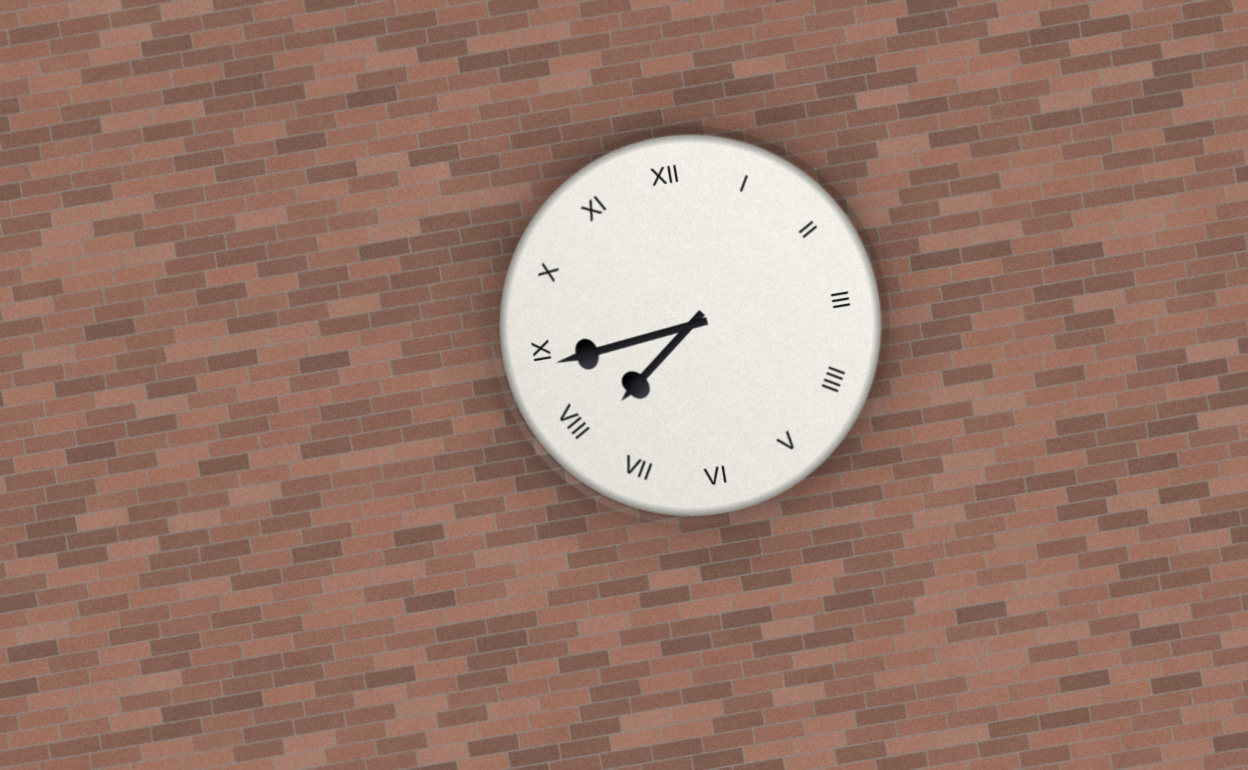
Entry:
h=7 m=44
